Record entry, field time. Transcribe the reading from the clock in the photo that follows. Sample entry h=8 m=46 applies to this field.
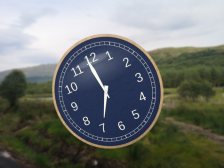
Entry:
h=6 m=59
